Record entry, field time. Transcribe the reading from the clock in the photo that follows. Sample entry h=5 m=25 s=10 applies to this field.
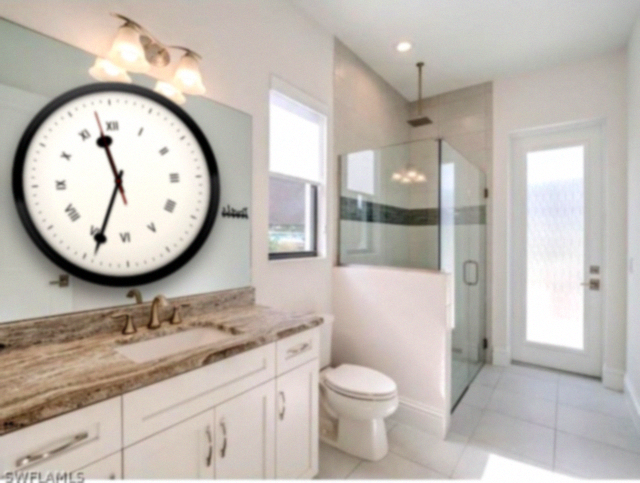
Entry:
h=11 m=33 s=58
